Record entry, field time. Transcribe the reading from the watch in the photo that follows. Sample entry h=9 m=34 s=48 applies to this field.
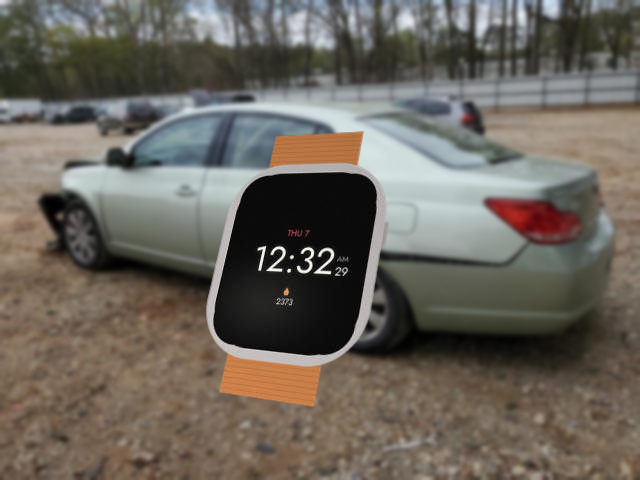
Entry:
h=12 m=32 s=29
